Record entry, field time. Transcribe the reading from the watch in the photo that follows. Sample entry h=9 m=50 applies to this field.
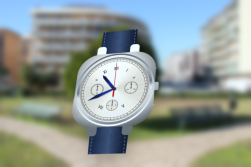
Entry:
h=10 m=41
